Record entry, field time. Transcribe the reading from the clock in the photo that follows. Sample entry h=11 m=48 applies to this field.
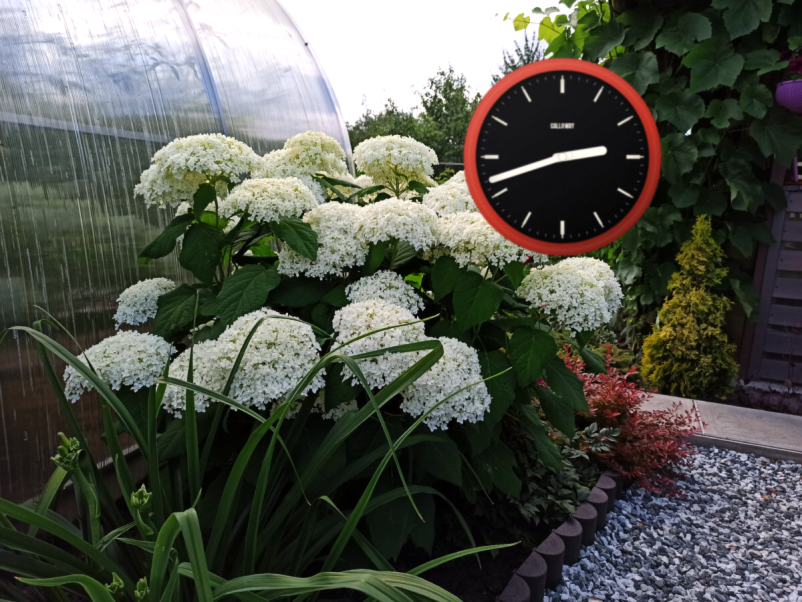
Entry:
h=2 m=42
